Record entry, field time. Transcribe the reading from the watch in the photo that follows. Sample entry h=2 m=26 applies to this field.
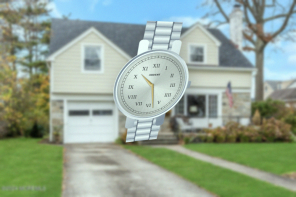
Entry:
h=10 m=28
